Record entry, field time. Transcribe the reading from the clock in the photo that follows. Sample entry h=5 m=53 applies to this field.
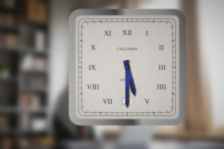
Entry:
h=5 m=30
